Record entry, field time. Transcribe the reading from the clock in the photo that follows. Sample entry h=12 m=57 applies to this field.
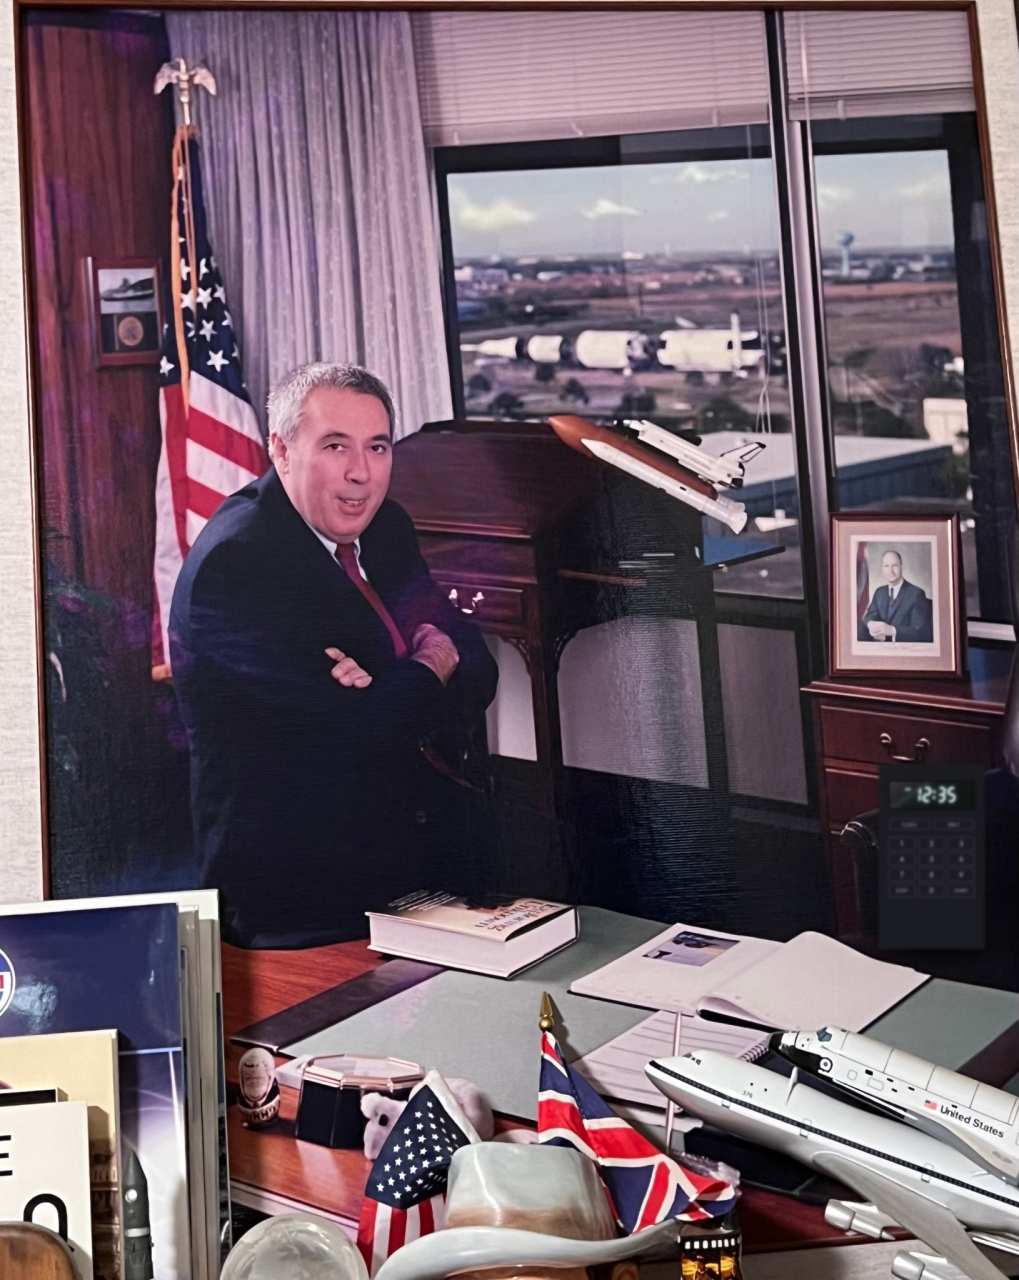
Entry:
h=12 m=35
